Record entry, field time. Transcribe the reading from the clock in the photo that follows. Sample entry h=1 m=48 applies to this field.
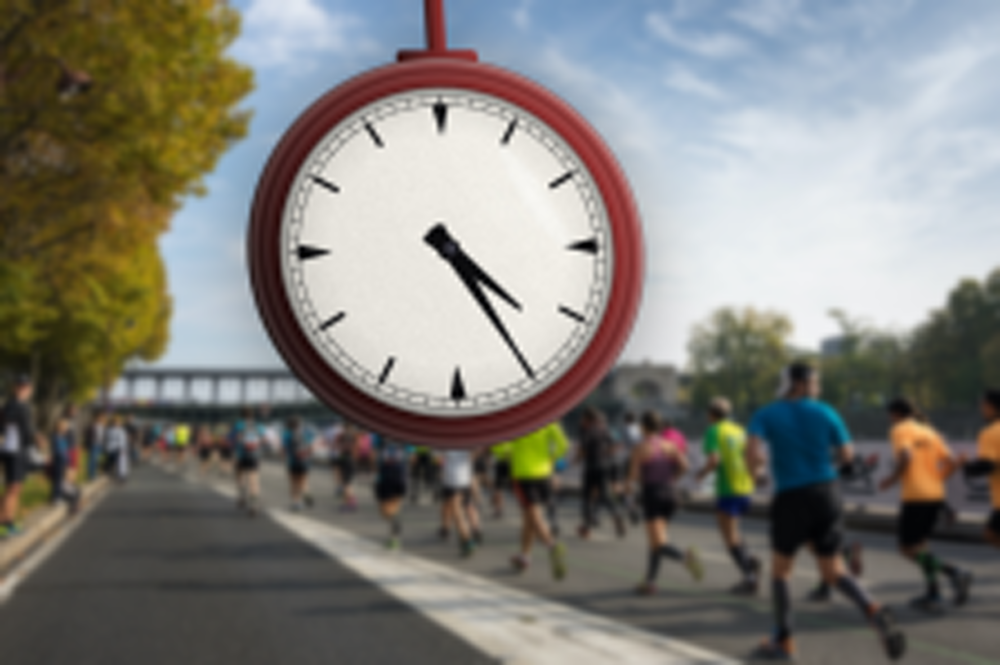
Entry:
h=4 m=25
